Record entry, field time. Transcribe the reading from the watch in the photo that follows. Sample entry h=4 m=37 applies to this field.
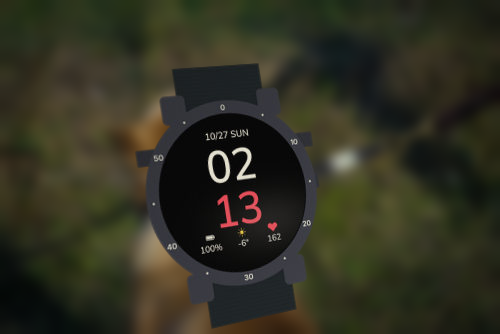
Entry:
h=2 m=13
